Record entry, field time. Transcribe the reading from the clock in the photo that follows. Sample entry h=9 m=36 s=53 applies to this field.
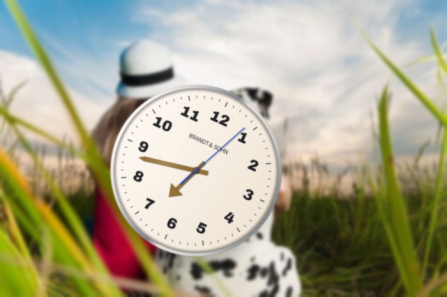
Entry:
h=6 m=43 s=4
